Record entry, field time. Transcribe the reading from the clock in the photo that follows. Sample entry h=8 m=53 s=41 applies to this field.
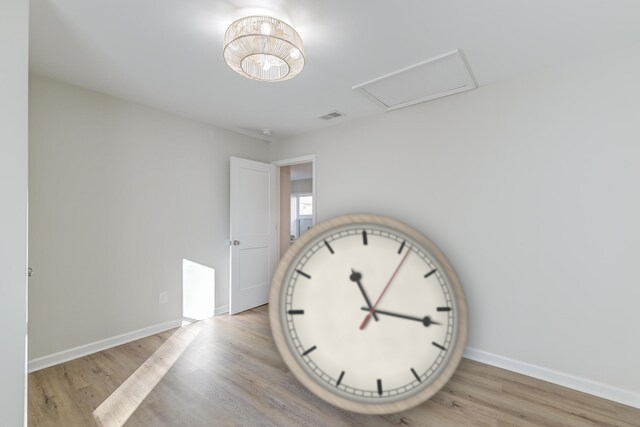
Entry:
h=11 m=17 s=6
